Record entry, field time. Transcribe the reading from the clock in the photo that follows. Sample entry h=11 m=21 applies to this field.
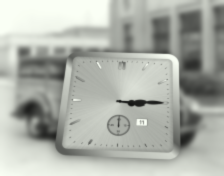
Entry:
h=3 m=15
